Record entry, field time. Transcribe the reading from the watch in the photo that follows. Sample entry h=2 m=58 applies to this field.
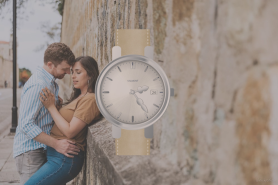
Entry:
h=2 m=24
